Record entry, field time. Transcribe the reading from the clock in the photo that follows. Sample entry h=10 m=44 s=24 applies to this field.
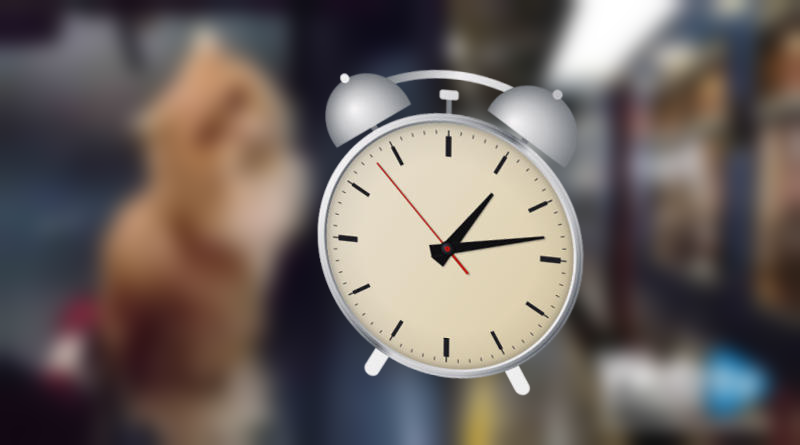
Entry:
h=1 m=12 s=53
